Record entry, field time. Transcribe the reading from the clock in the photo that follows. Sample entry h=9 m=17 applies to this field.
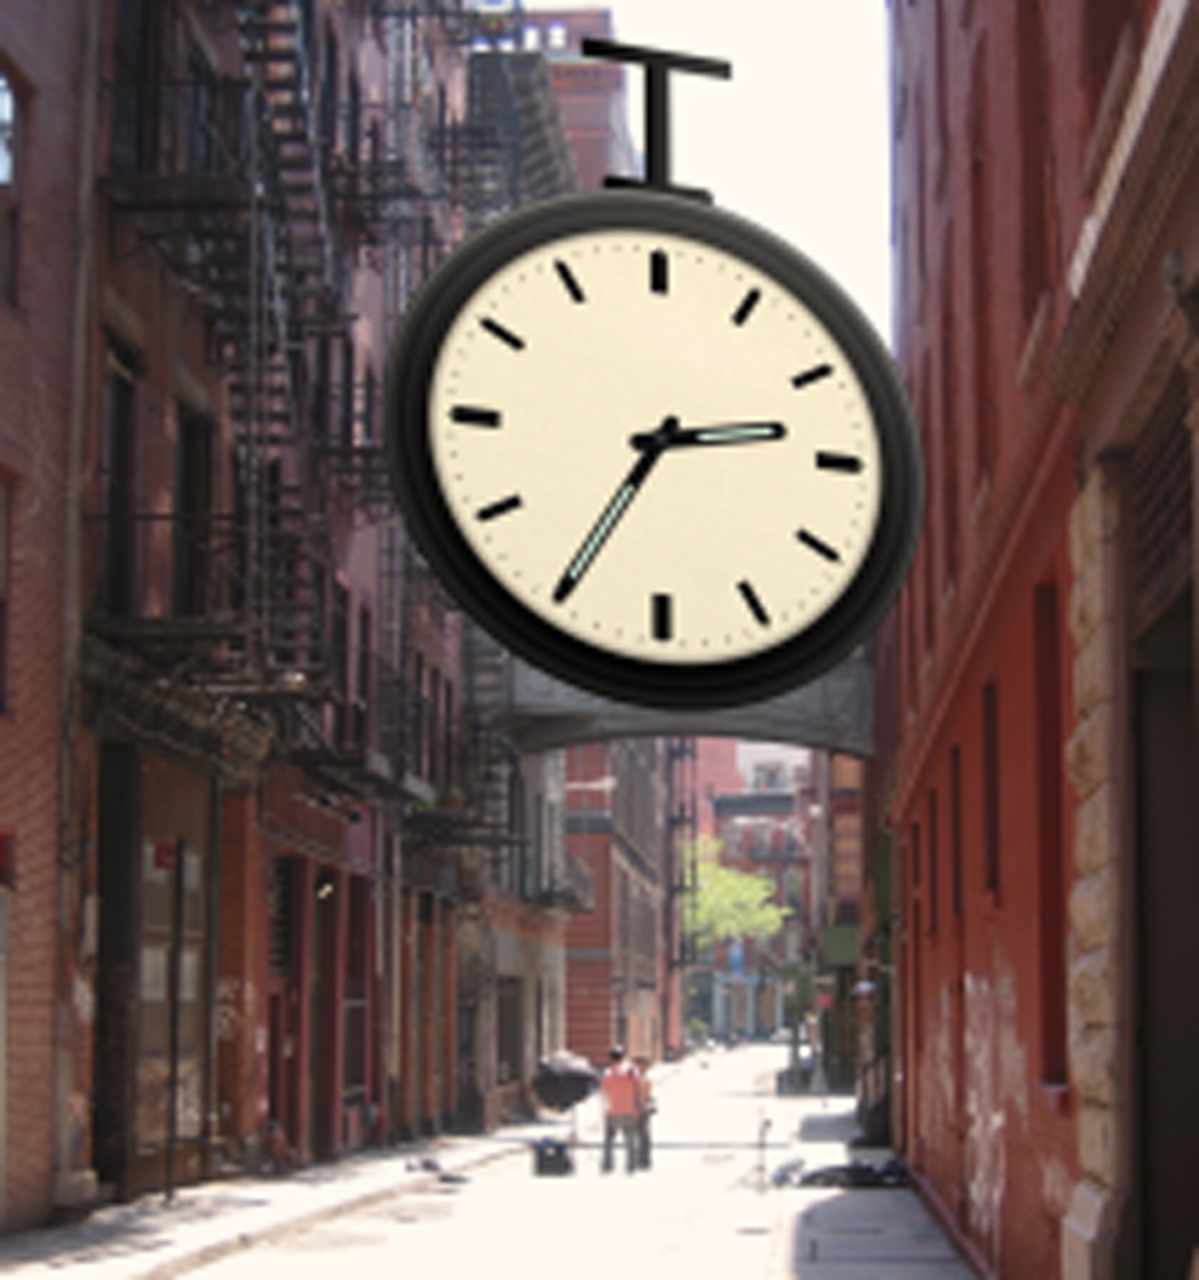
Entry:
h=2 m=35
